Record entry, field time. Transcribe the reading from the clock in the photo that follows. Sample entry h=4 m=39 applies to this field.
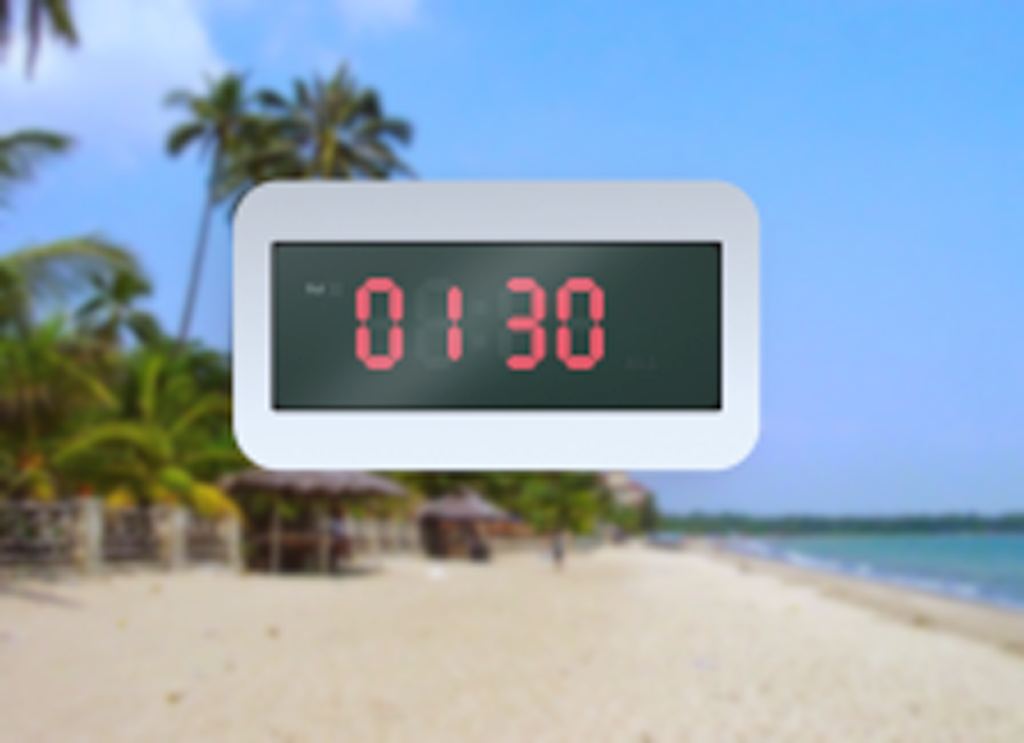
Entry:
h=1 m=30
